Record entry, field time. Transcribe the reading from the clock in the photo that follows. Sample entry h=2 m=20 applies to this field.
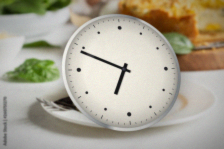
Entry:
h=6 m=49
